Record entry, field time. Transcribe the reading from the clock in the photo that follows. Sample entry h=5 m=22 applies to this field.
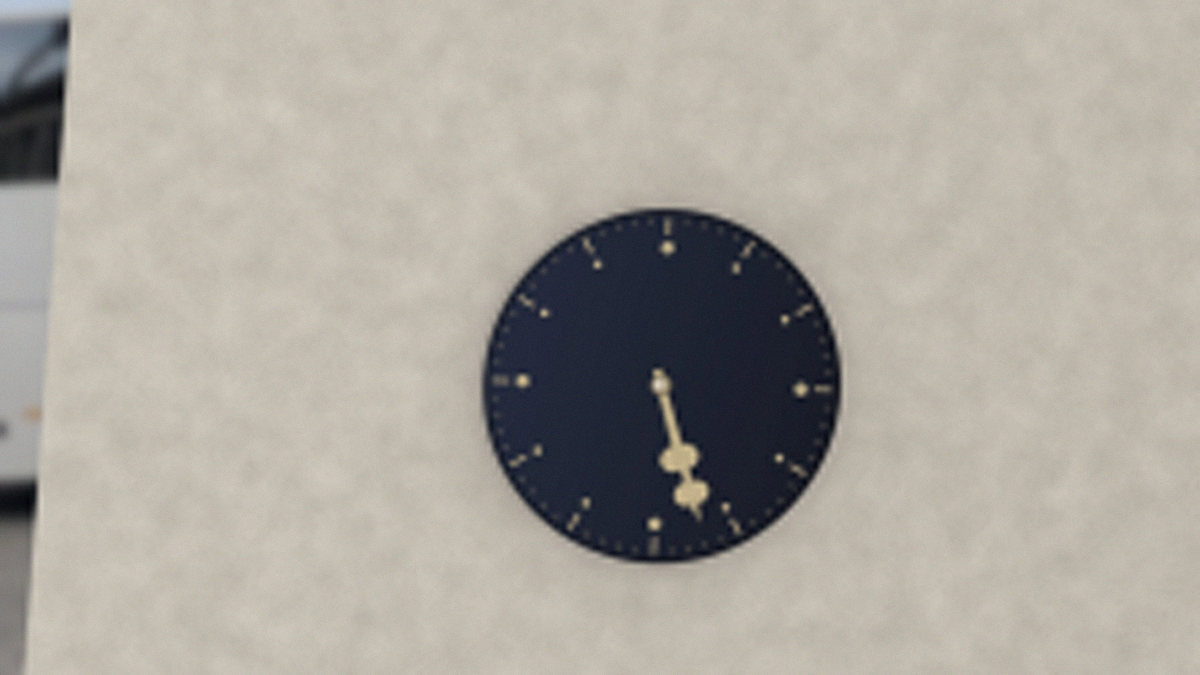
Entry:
h=5 m=27
